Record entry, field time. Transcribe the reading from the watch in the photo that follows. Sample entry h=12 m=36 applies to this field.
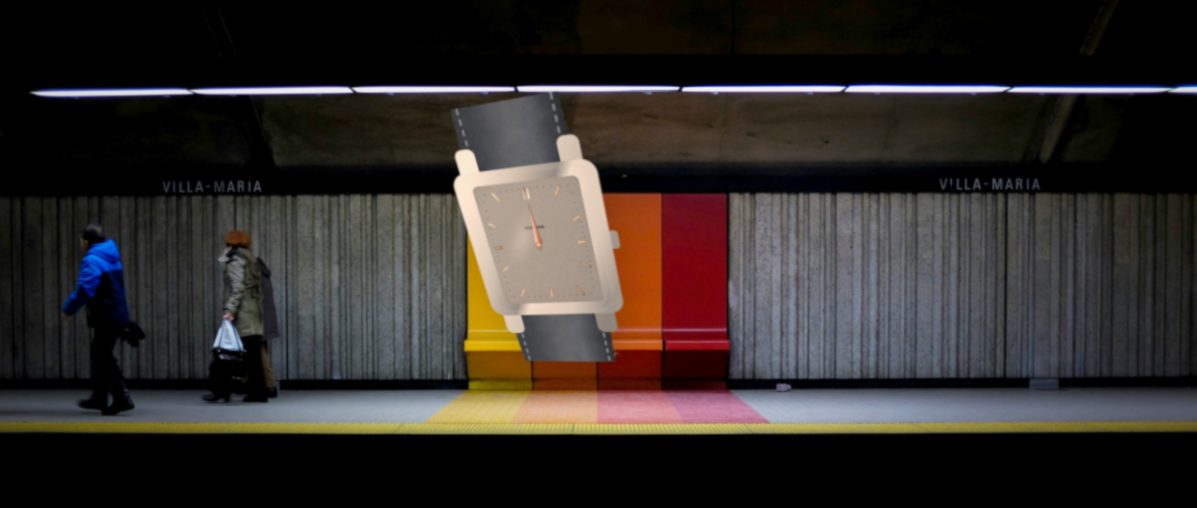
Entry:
h=12 m=0
